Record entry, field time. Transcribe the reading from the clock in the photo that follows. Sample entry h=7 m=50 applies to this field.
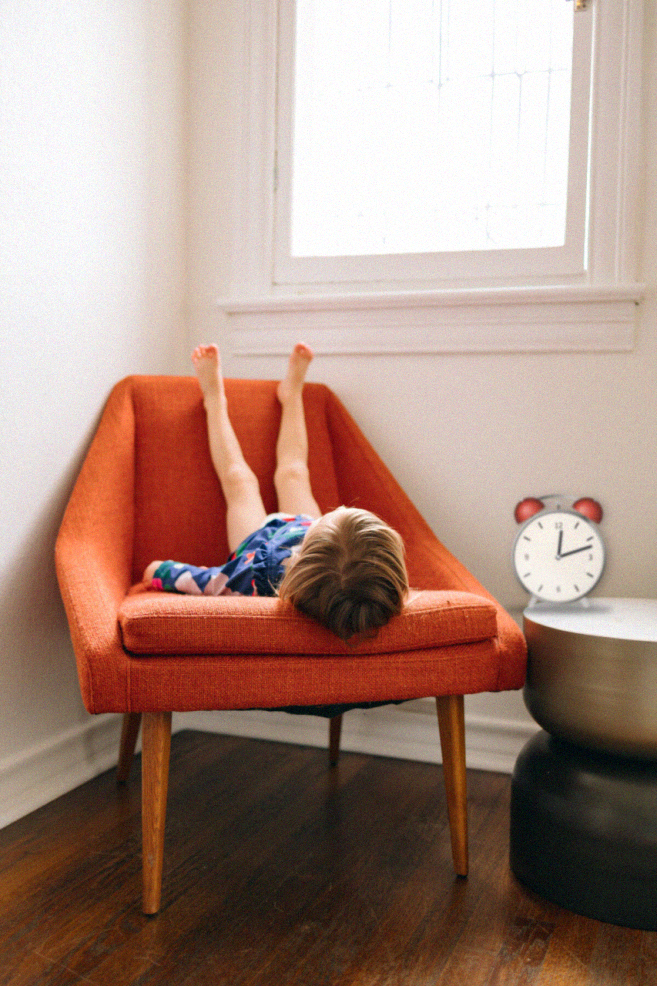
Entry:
h=12 m=12
